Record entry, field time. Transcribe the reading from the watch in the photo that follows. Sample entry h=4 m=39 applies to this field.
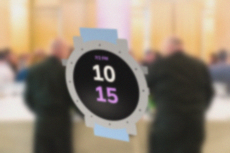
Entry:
h=10 m=15
